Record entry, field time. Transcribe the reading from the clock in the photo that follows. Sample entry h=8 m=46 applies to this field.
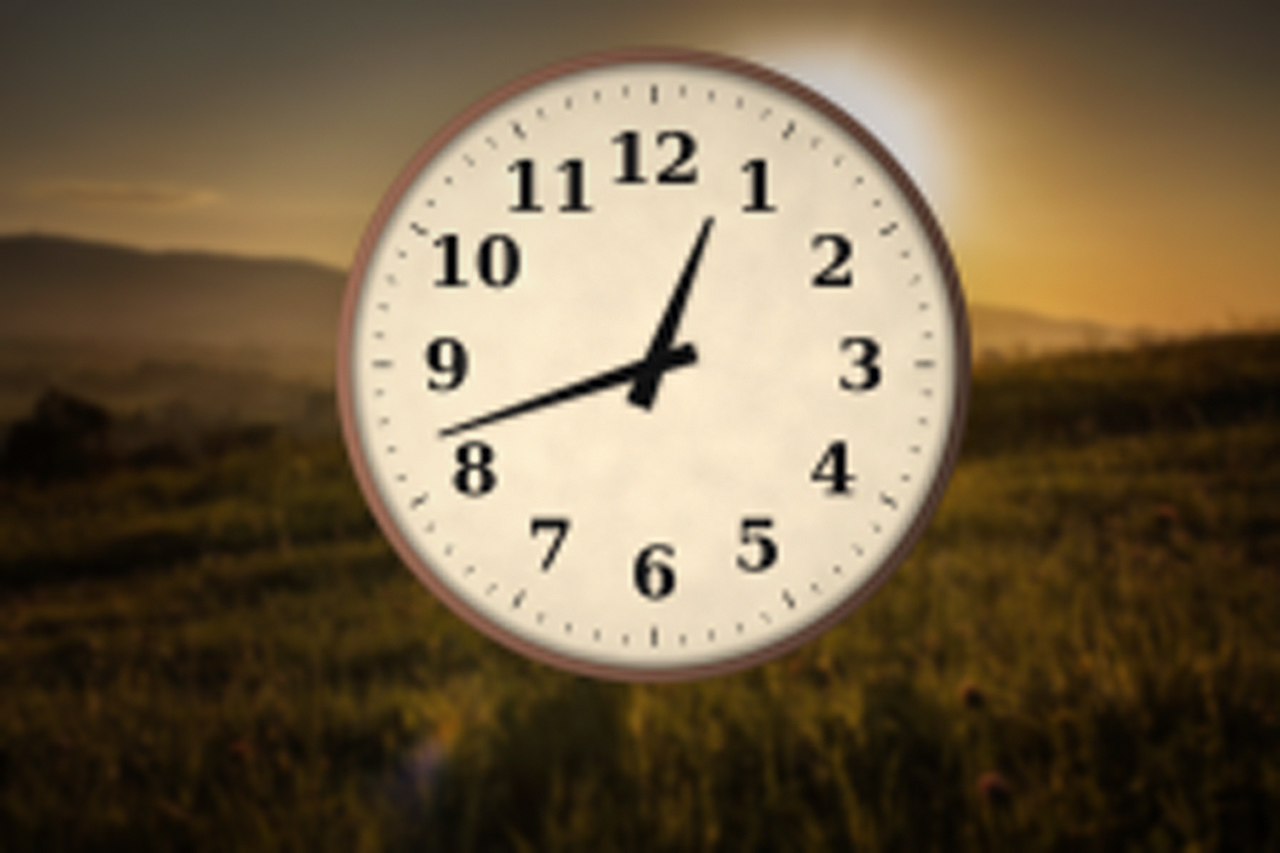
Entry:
h=12 m=42
